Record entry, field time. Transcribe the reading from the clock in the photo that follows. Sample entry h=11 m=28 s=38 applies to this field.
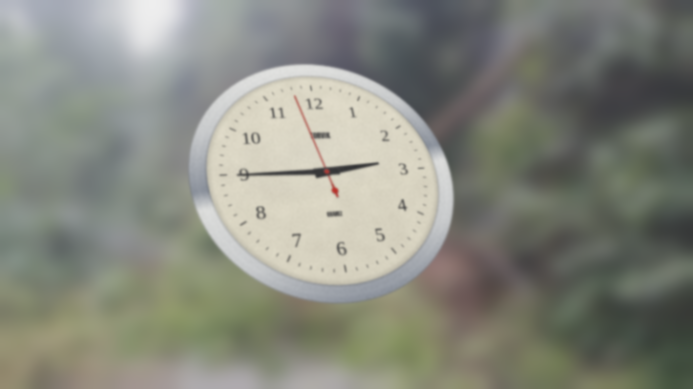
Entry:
h=2 m=44 s=58
